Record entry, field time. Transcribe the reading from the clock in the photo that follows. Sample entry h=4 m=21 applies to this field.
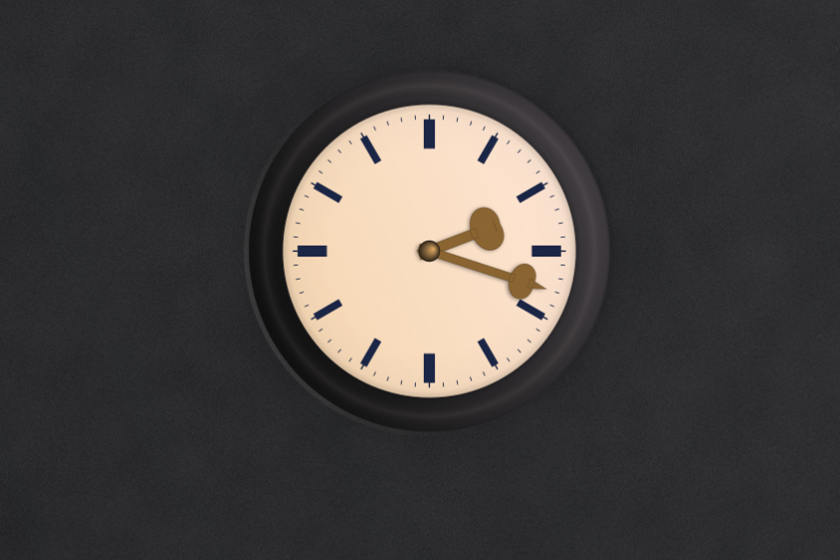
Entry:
h=2 m=18
